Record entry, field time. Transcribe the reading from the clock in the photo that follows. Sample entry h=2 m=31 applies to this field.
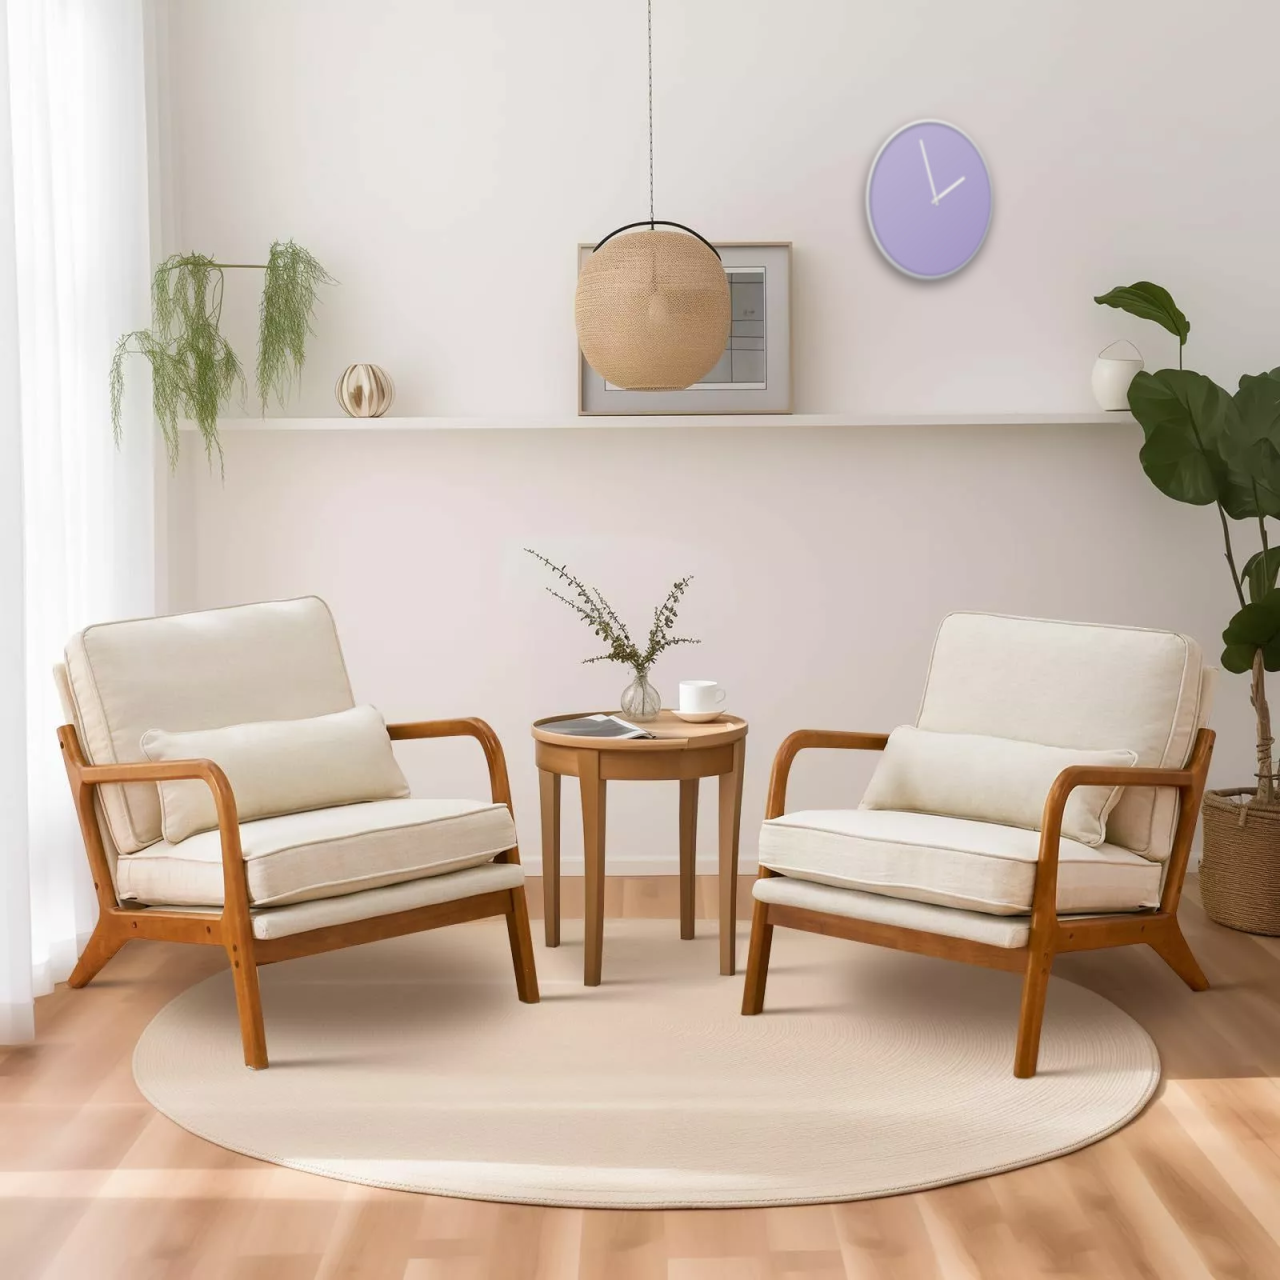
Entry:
h=1 m=57
